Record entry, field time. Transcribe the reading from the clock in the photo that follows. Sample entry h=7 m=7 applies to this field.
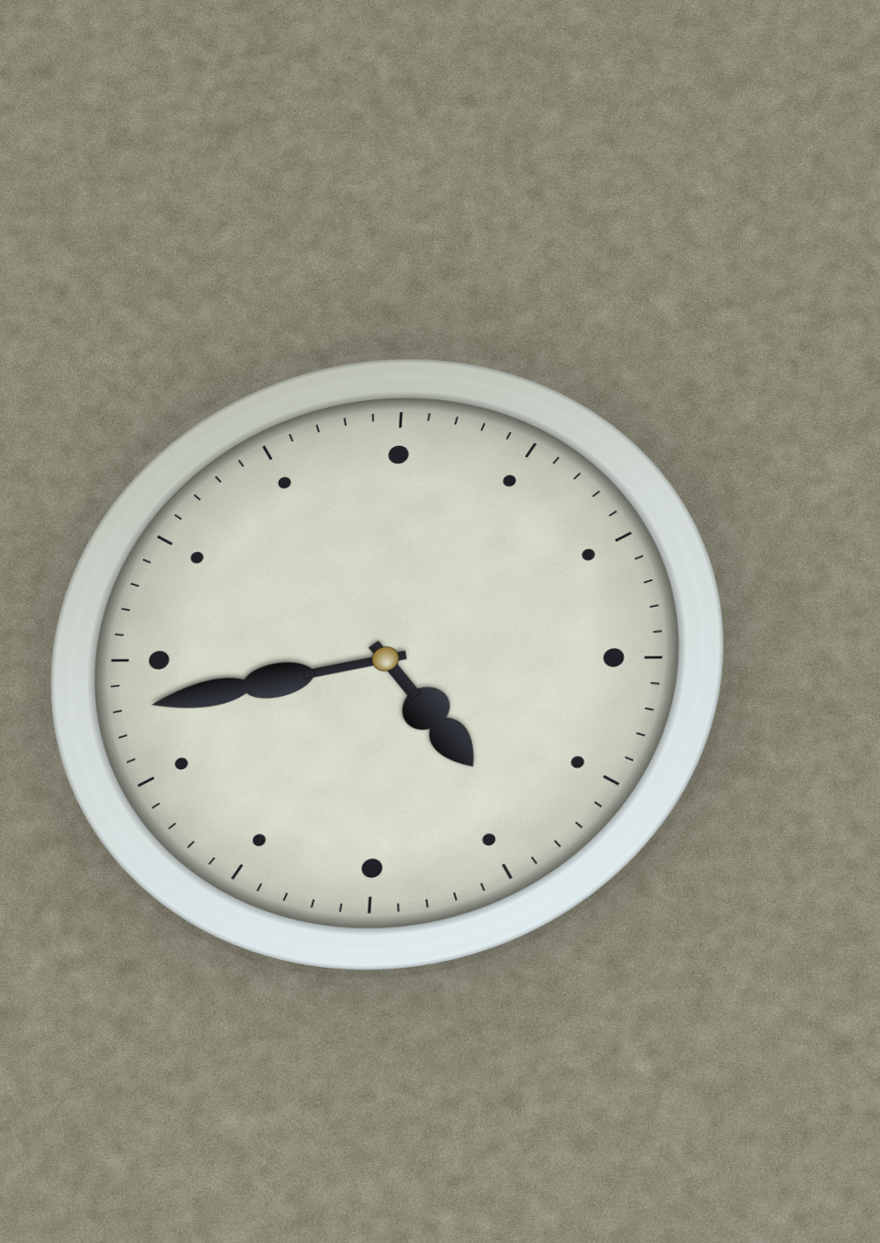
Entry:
h=4 m=43
